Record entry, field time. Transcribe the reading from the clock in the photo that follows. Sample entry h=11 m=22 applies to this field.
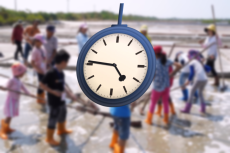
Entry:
h=4 m=46
